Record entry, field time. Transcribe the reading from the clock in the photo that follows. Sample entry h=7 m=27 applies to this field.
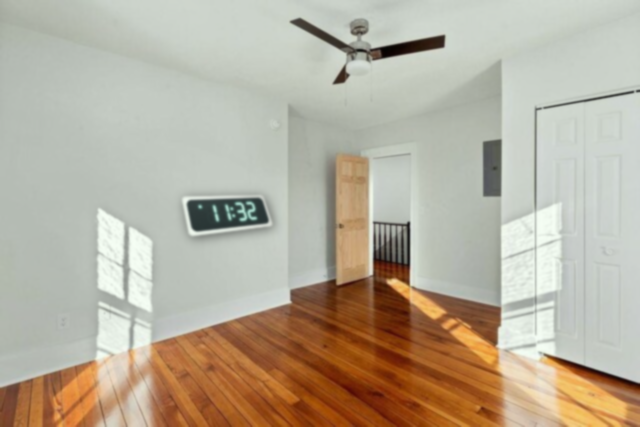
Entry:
h=11 m=32
